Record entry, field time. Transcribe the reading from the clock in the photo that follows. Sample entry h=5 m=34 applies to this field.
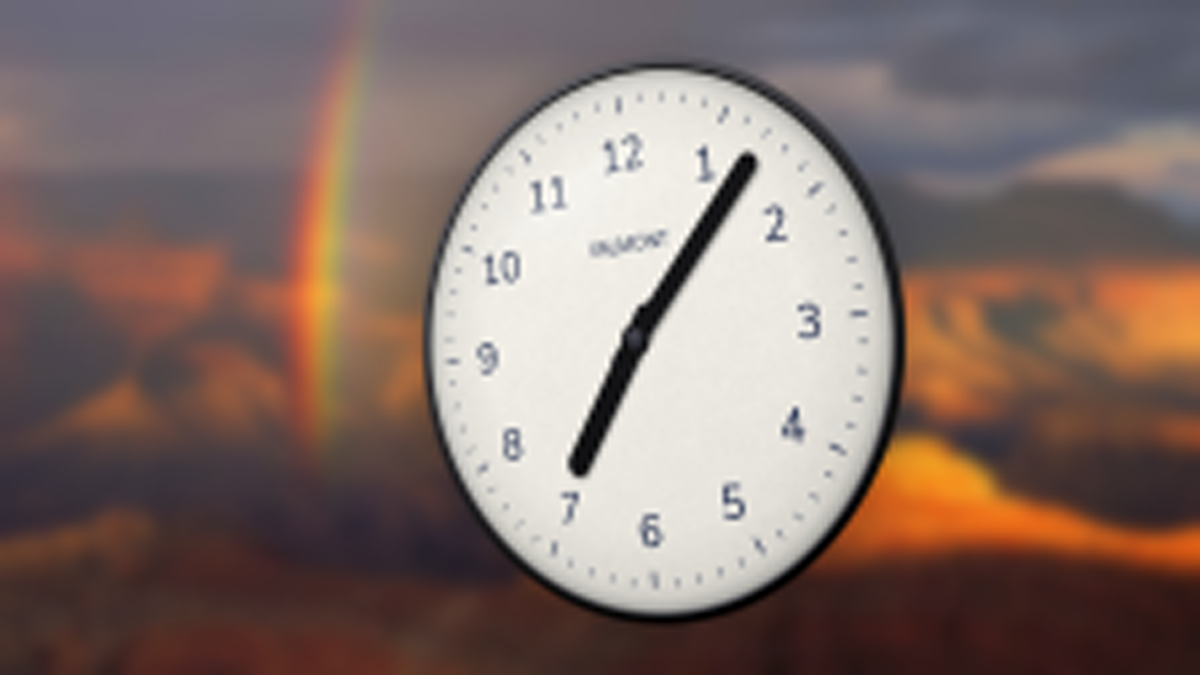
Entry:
h=7 m=7
